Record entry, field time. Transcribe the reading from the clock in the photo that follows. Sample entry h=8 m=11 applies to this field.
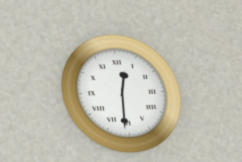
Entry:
h=12 m=31
